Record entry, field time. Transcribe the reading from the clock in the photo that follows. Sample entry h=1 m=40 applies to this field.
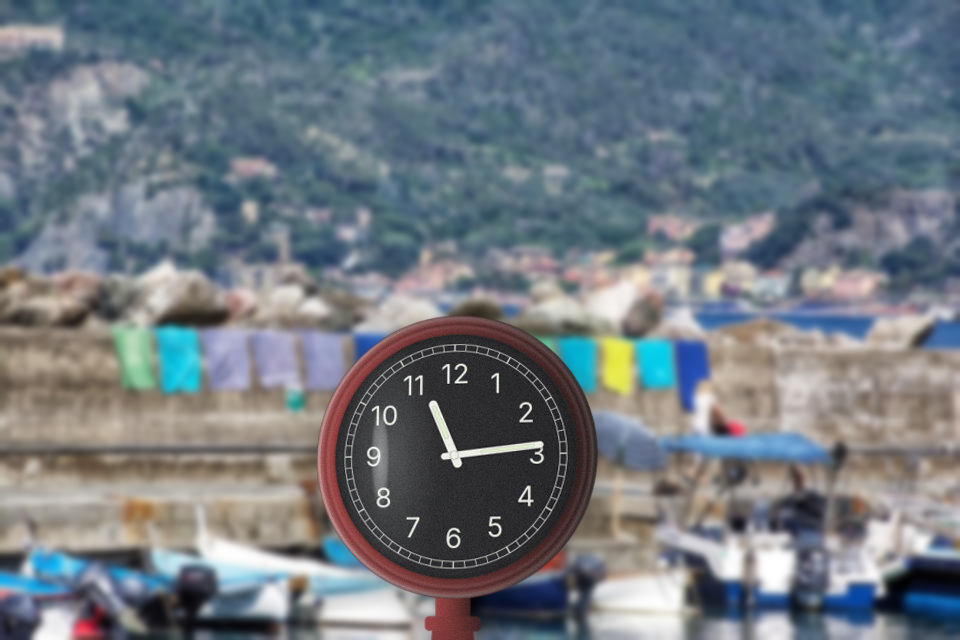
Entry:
h=11 m=14
